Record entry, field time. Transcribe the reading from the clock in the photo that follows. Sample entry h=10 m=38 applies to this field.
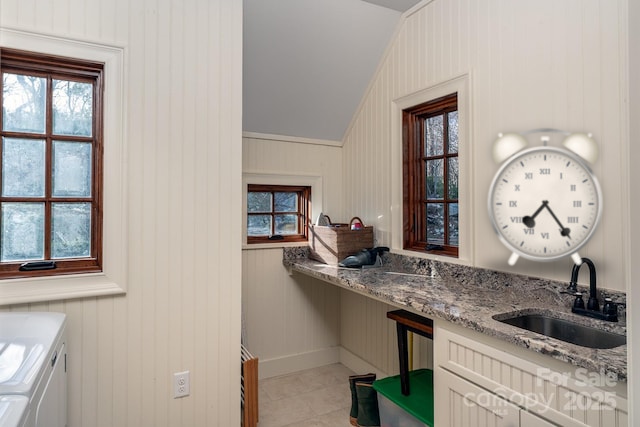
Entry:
h=7 m=24
